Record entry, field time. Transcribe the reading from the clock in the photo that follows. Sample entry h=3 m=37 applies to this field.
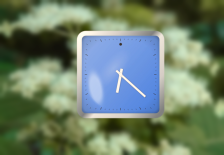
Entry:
h=6 m=22
